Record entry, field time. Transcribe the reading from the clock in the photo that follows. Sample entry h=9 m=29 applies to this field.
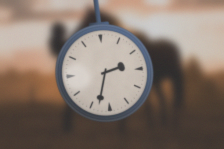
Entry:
h=2 m=33
